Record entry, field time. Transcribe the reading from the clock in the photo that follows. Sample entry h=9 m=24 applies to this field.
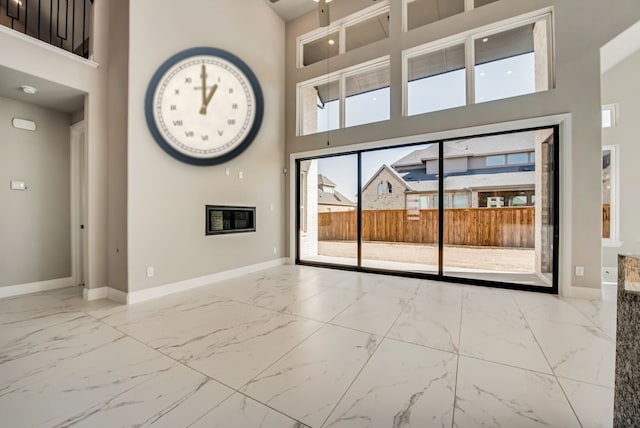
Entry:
h=1 m=0
